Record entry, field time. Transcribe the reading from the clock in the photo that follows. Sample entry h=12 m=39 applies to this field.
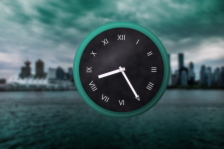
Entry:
h=8 m=25
